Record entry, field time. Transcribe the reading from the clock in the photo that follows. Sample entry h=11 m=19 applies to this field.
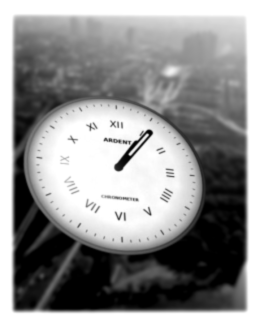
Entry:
h=1 m=6
